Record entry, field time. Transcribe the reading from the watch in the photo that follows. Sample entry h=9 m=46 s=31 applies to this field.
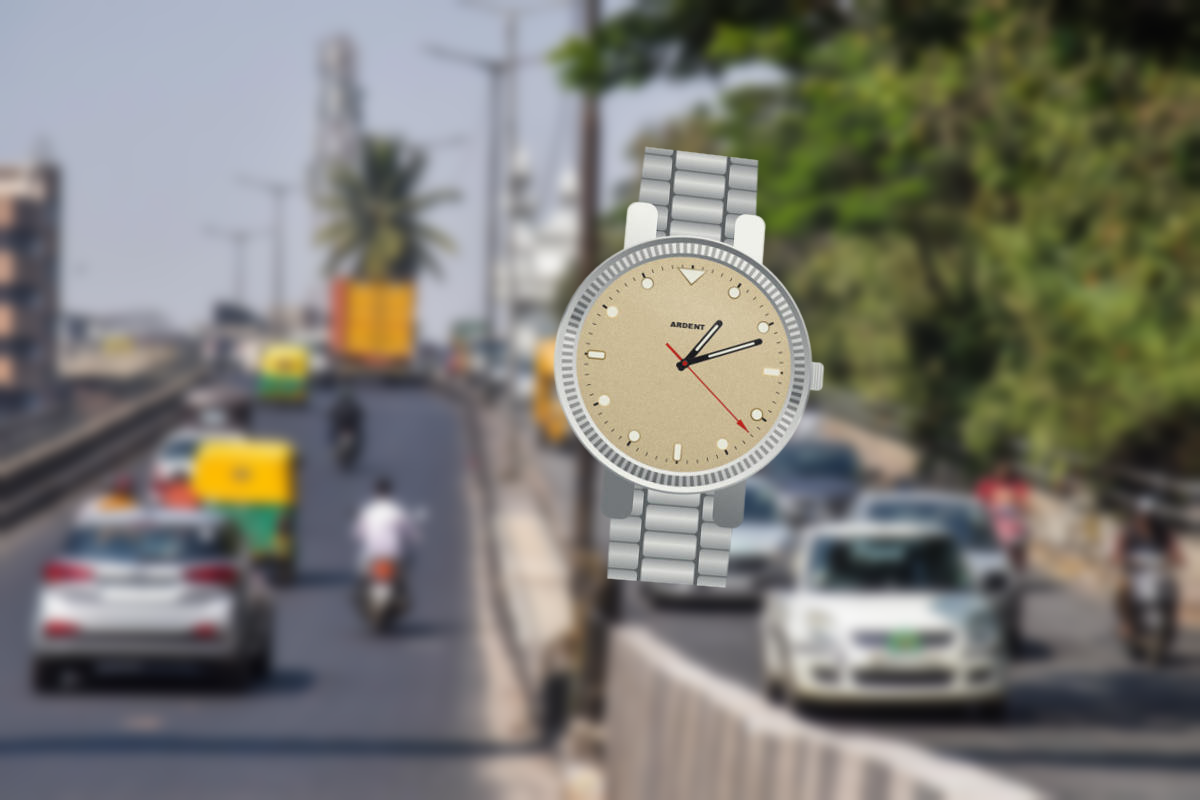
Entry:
h=1 m=11 s=22
